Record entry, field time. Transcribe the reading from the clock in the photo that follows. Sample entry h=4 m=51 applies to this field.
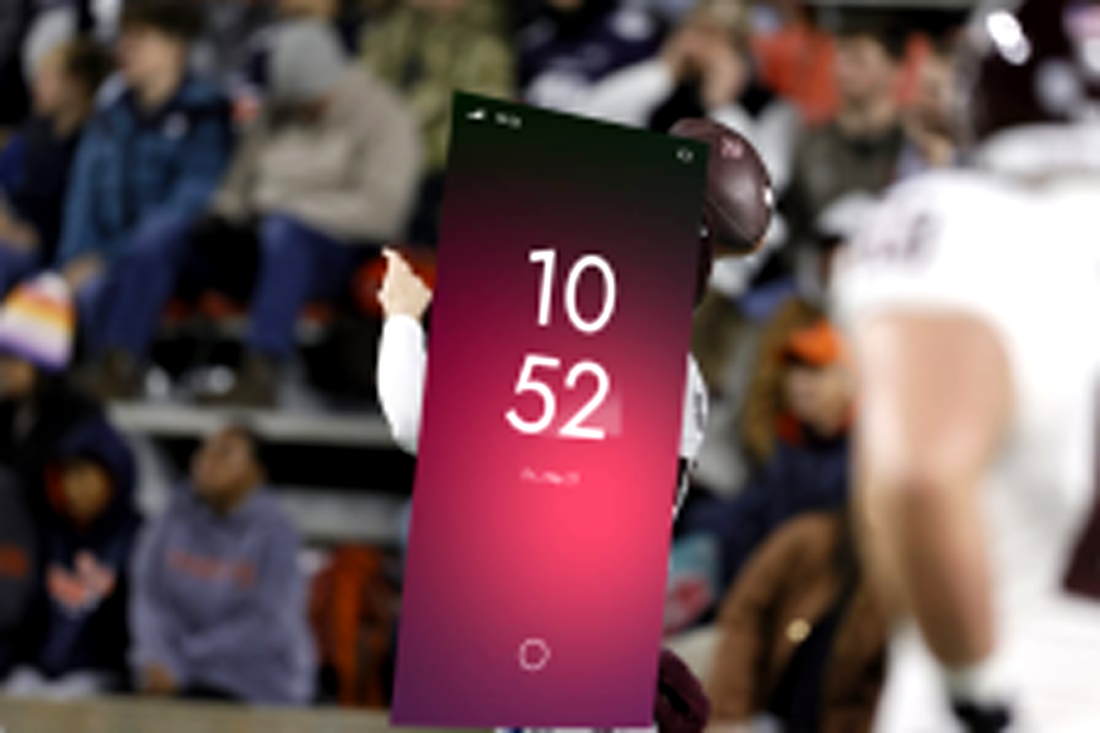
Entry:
h=10 m=52
